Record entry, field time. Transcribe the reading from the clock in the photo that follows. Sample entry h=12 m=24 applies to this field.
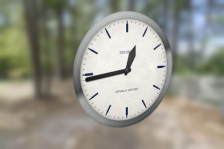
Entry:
h=12 m=44
